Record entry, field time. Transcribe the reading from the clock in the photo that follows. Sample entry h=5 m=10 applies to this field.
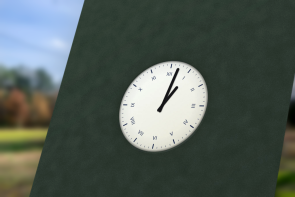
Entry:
h=1 m=2
